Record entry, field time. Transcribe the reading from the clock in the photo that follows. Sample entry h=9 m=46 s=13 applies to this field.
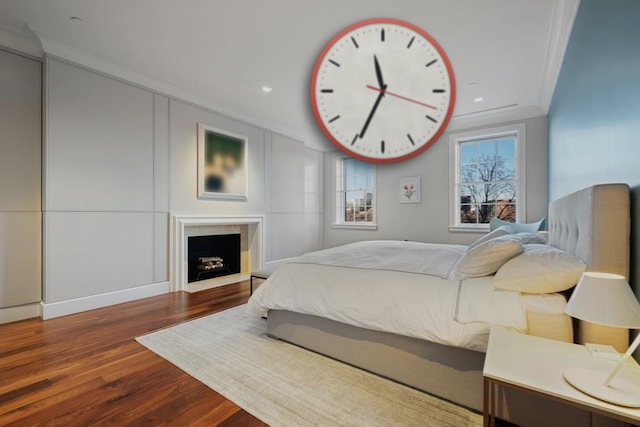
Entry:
h=11 m=34 s=18
